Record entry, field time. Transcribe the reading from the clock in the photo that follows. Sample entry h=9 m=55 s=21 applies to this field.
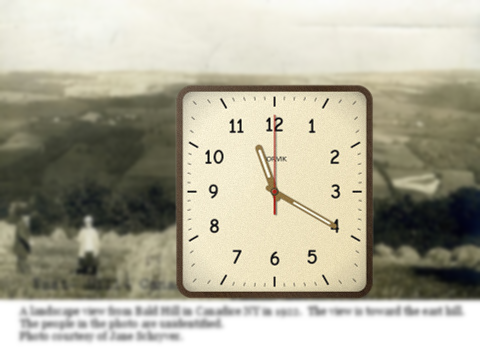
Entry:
h=11 m=20 s=0
